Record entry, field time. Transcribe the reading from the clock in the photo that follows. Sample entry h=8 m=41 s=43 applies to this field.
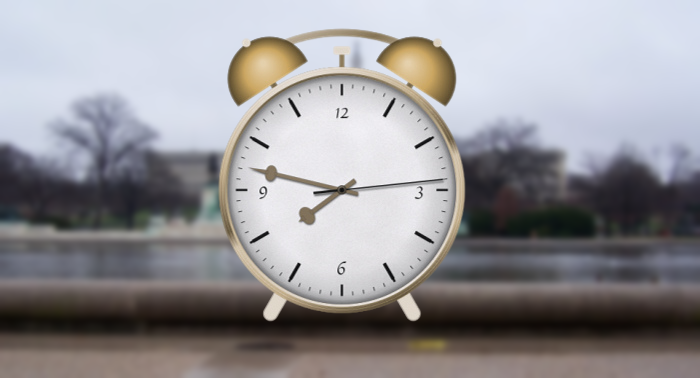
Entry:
h=7 m=47 s=14
